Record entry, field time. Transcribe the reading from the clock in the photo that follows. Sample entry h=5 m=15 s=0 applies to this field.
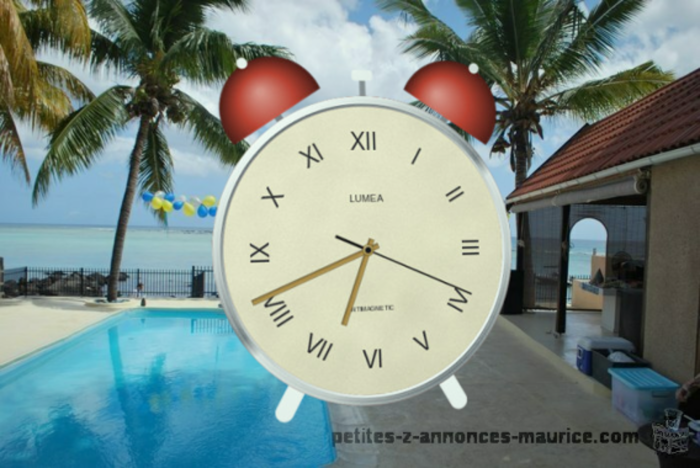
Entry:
h=6 m=41 s=19
